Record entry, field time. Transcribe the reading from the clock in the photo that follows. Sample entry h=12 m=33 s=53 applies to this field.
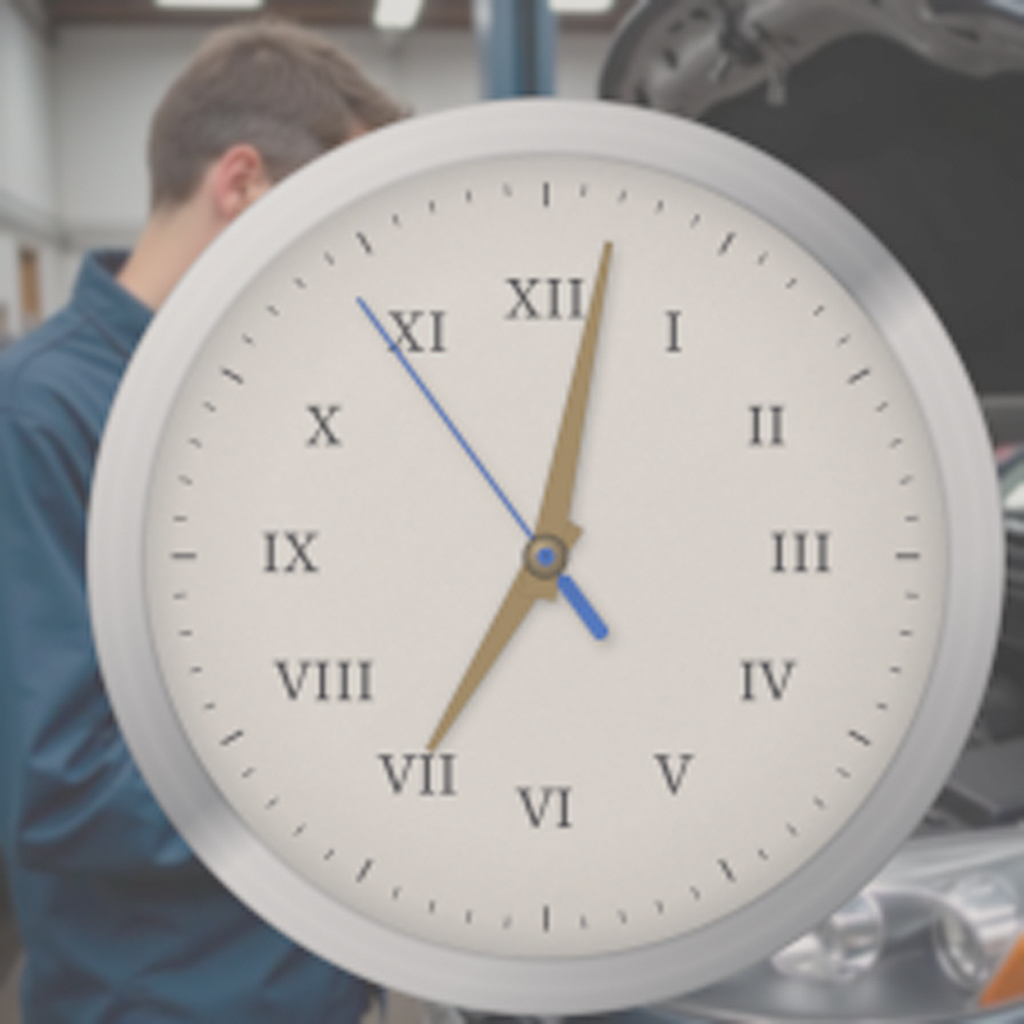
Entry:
h=7 m=1 s=54
